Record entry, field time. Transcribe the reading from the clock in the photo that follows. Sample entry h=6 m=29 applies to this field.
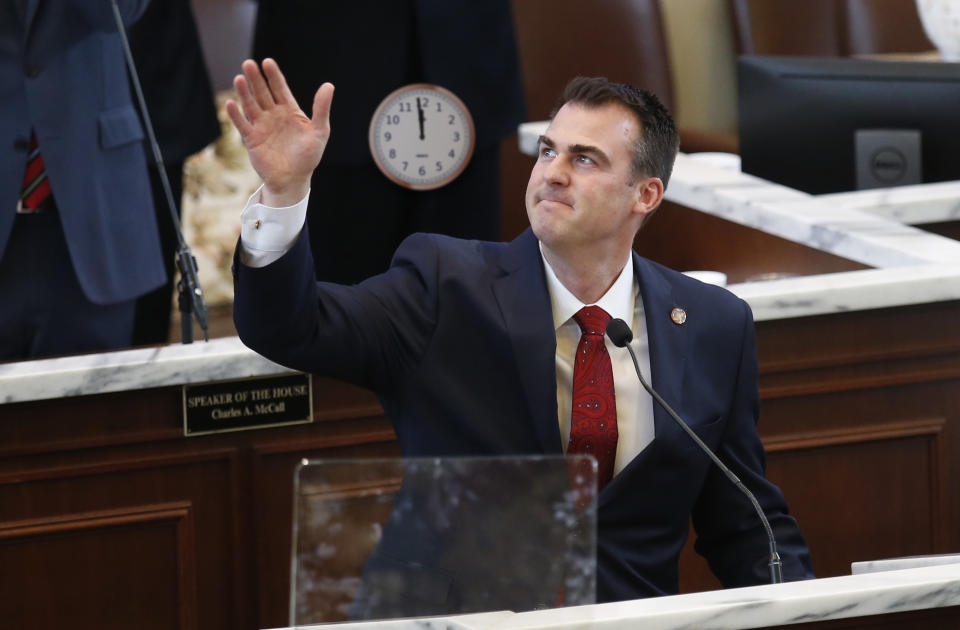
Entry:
h=11 m=59
